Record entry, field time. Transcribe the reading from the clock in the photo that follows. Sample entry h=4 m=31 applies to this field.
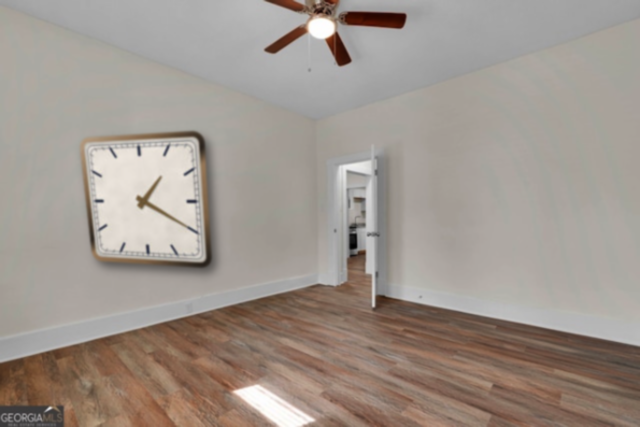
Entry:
h=1 m=20
